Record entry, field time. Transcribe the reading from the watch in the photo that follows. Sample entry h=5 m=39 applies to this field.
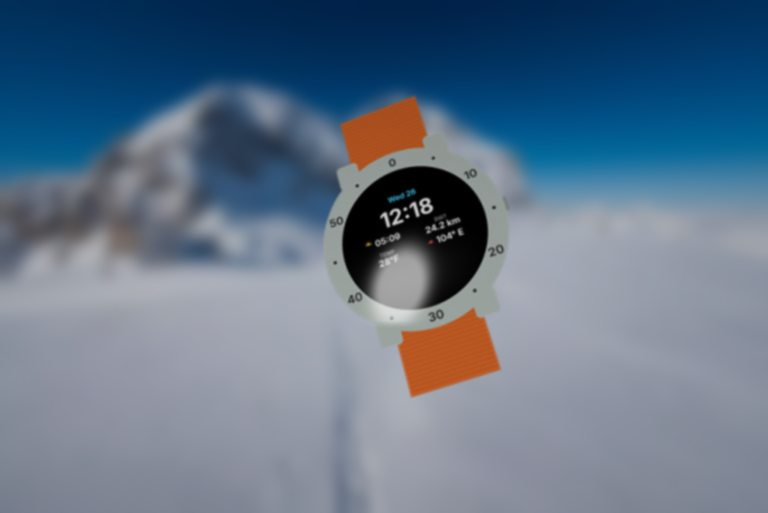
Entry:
h=12 m=18
